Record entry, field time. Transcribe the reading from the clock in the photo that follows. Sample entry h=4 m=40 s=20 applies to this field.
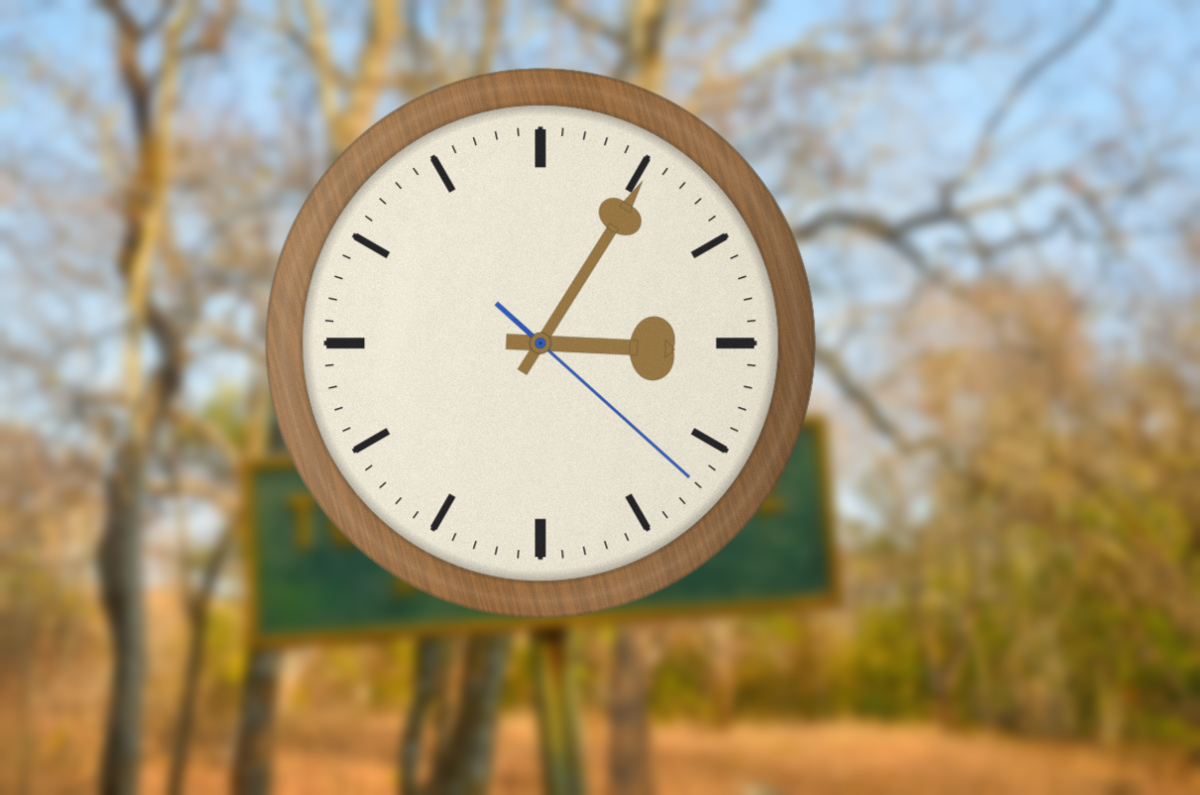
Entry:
h=3 m=5 s=22
